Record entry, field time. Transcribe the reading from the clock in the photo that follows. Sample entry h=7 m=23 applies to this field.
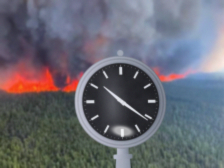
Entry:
h=10 m=21
